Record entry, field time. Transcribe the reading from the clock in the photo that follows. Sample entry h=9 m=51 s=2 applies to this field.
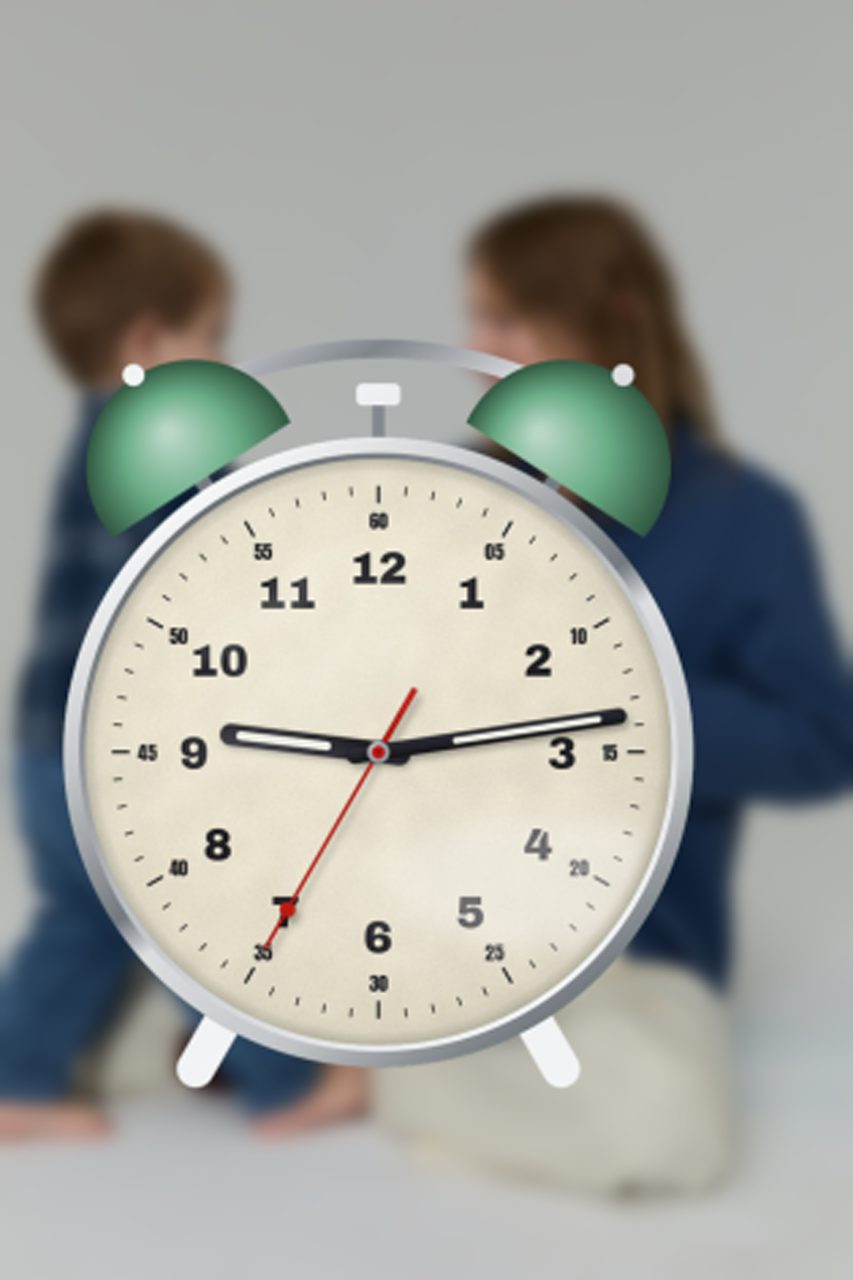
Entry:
h=9 m=13 s=35
